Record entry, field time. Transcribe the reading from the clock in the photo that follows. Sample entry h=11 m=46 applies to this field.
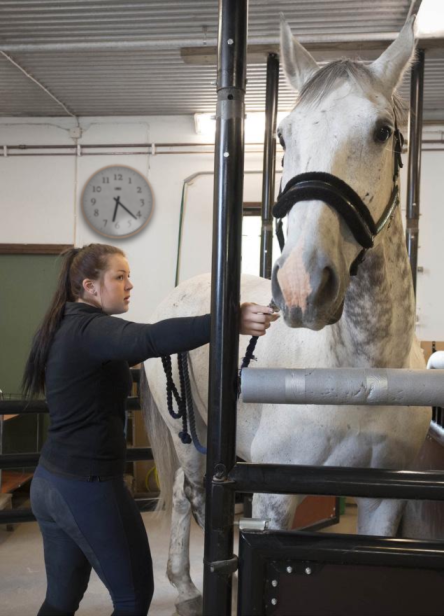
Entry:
h=6 m=22
